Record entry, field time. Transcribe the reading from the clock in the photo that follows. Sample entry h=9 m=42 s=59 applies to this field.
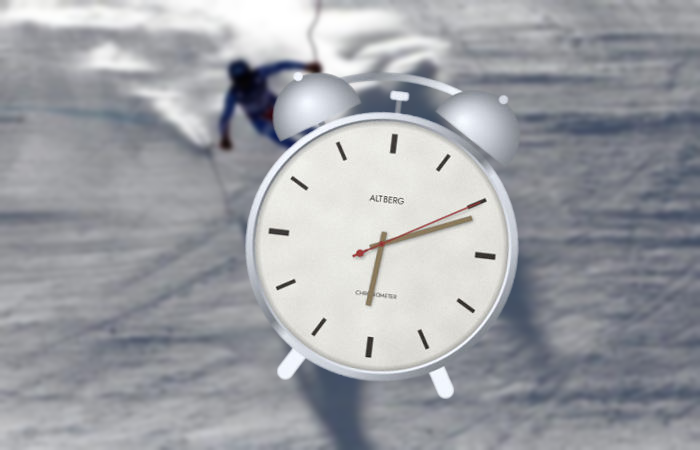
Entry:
h=6 m=11 s=10
